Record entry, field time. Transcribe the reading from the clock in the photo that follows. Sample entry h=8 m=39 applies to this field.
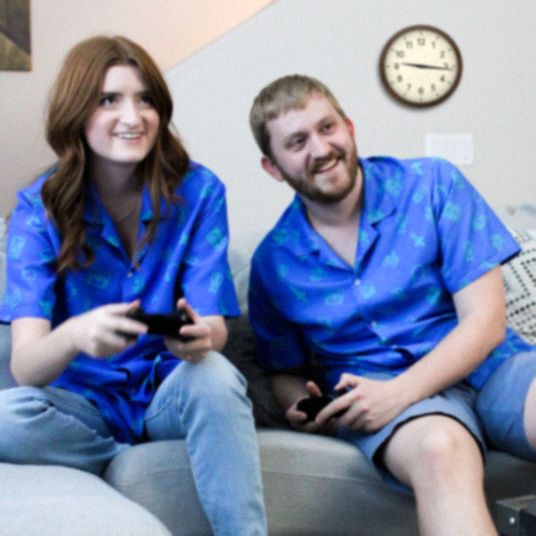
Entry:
h=9 m=16
